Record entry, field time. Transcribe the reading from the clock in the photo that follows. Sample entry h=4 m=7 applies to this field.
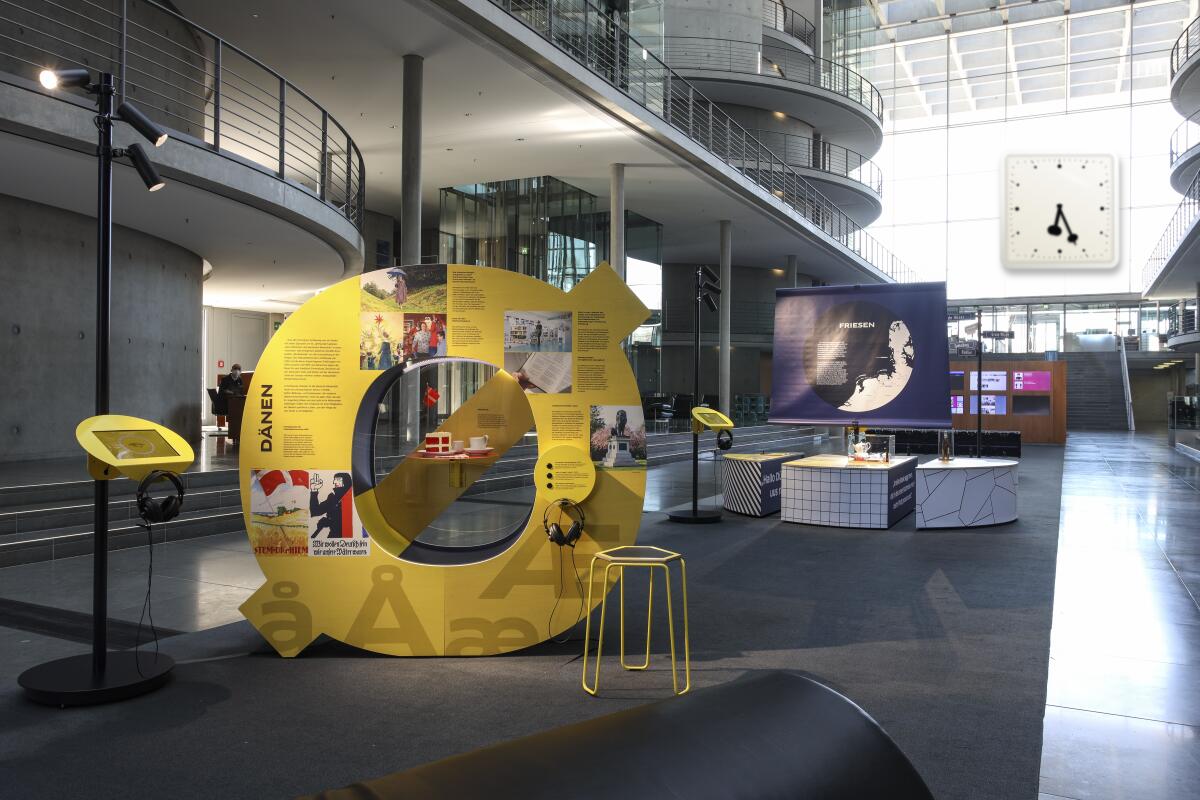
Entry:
h=6 m=26
